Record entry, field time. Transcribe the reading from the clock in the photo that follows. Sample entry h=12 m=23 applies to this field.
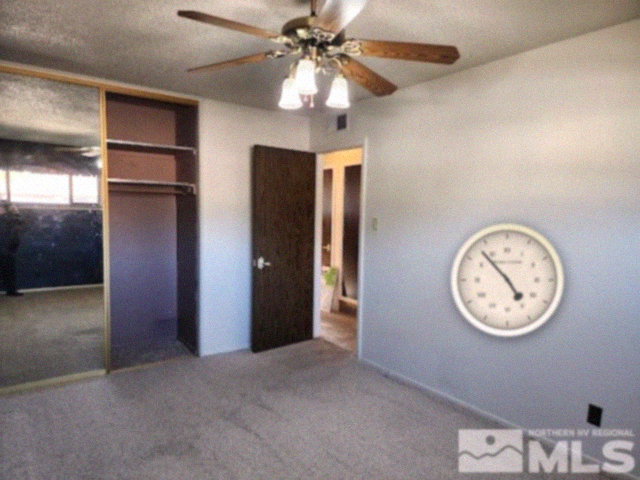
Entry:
h=4 m=53
